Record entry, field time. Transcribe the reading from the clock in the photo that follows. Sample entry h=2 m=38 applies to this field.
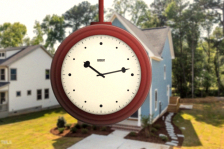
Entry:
h=10 m=13
